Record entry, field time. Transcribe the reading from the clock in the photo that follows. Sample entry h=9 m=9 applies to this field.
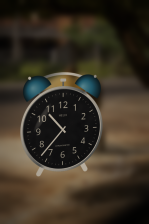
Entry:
h=10 m=37
